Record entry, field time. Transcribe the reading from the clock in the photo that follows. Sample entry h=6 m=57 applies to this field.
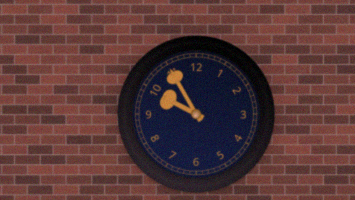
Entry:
h=9 m=55
